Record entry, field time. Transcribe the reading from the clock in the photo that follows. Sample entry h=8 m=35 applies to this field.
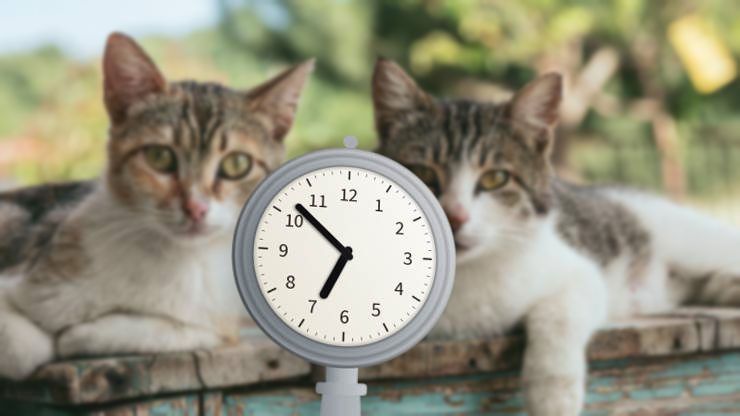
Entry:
h=6 m=52
